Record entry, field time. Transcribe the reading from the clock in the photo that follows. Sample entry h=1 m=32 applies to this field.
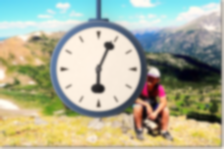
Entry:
h=6 m=4
